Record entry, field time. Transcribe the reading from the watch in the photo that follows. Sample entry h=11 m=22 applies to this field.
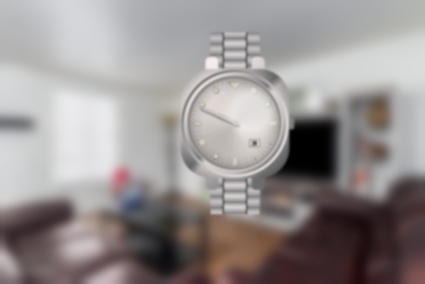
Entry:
h=9 m=49
